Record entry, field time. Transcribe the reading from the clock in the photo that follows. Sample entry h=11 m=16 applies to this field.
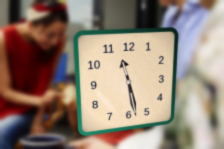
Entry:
h=11 m=28
